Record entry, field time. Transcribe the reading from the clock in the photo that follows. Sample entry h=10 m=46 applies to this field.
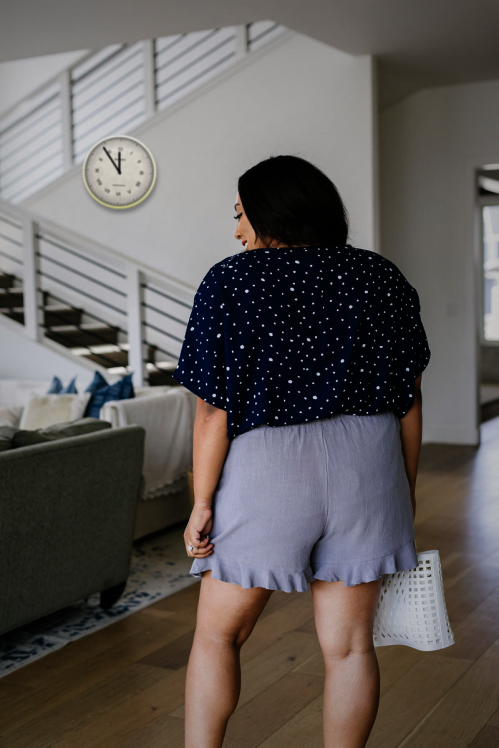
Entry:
h=11 m=54
